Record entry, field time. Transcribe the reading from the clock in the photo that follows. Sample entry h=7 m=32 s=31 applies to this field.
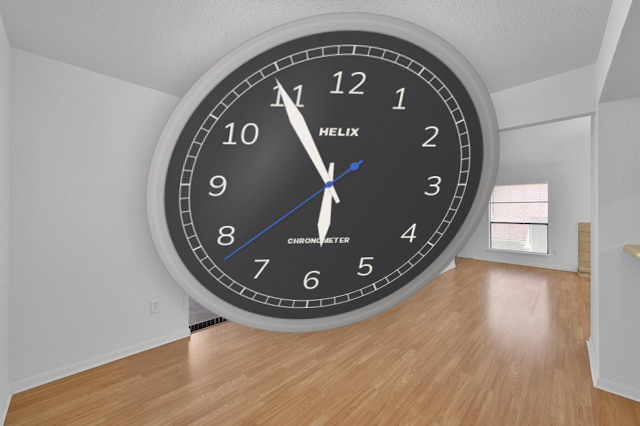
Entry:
h=5 m=54 s=38
